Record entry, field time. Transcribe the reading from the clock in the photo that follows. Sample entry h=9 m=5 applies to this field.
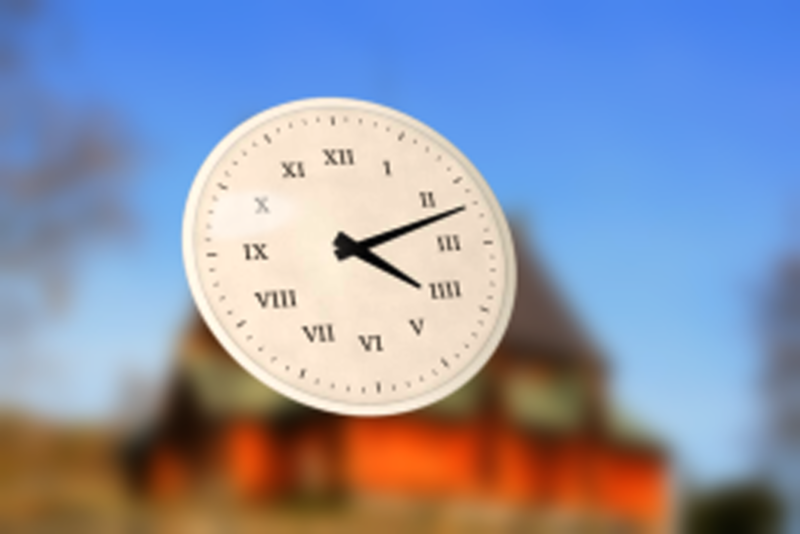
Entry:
h=4 m=12
